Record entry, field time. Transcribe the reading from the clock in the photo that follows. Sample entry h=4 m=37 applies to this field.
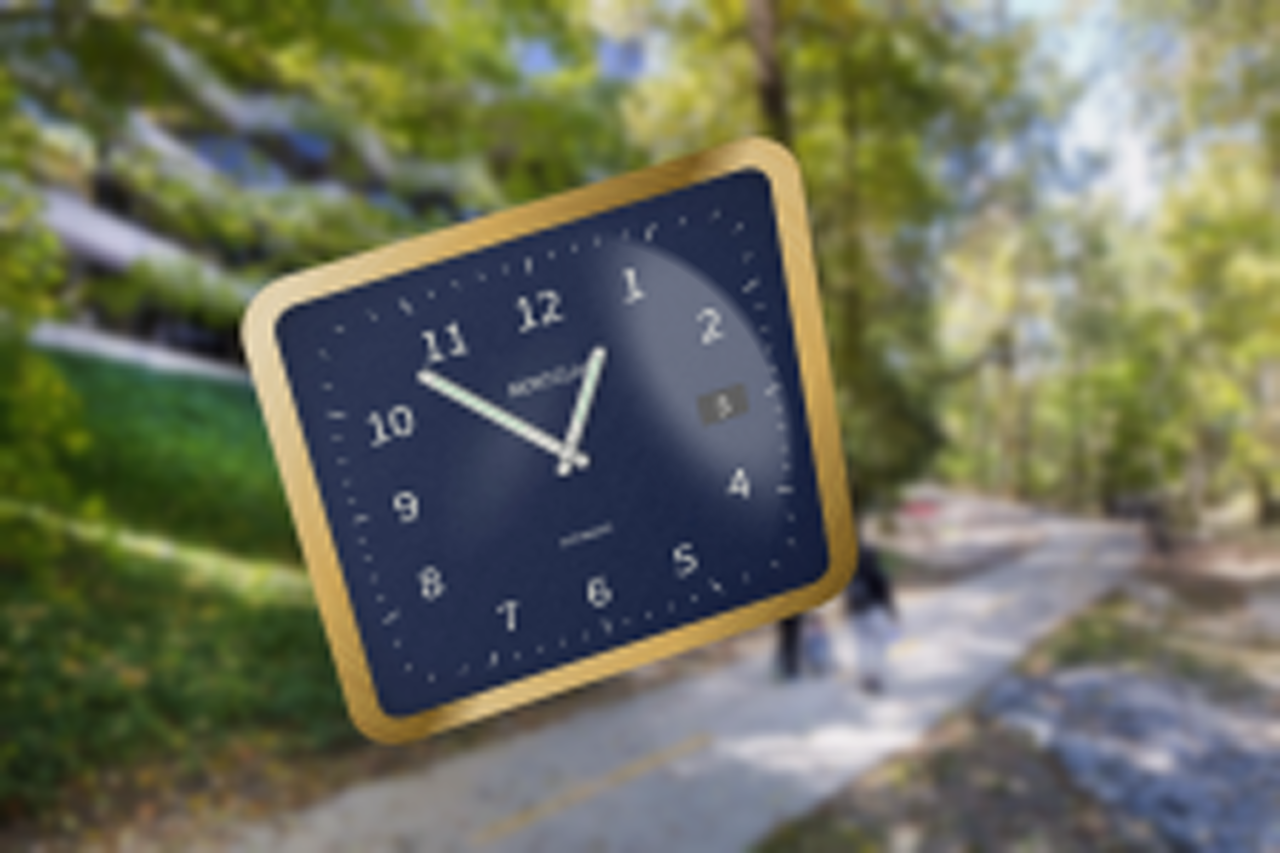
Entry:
h=12 m=53
